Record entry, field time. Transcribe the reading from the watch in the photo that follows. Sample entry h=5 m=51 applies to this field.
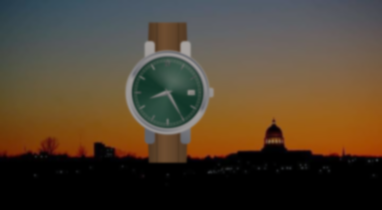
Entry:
h=8 m=25
